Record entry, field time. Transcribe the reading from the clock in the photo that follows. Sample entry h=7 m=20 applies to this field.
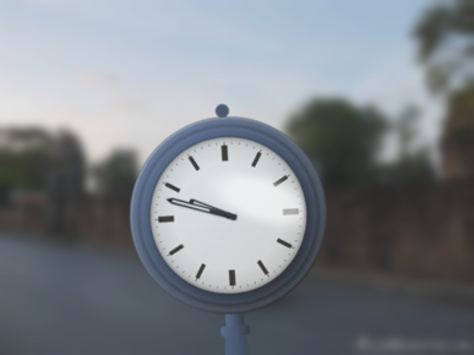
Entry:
h=9 m=48
